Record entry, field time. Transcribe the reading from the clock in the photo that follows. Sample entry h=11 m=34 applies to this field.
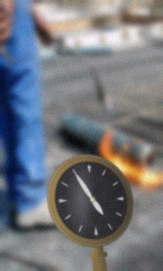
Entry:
h=4 m=55
